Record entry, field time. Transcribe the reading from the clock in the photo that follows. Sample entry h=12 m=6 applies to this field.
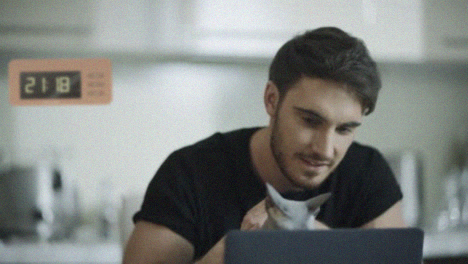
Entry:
h=21 m=18
